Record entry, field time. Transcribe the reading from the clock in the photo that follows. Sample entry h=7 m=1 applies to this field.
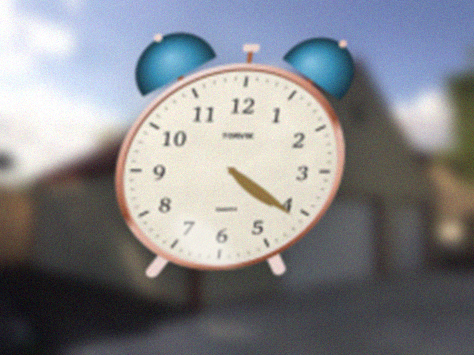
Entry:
h=4 m=21
